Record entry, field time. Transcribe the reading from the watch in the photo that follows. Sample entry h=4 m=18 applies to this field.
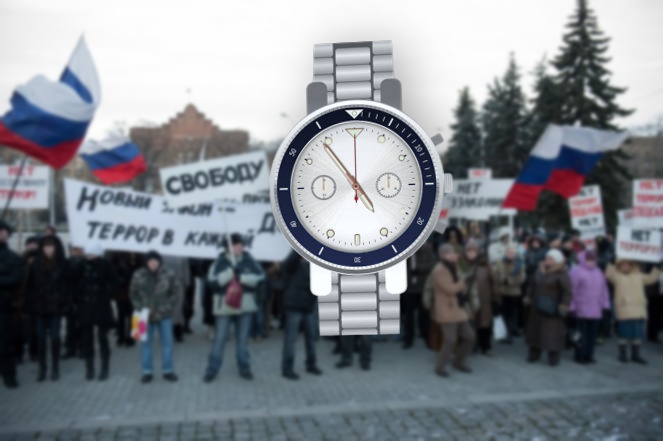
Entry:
h=4 m=54
